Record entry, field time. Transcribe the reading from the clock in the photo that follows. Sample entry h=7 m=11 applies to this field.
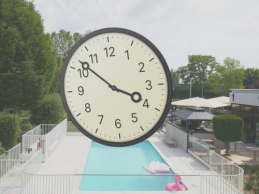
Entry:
h=3 m=52
